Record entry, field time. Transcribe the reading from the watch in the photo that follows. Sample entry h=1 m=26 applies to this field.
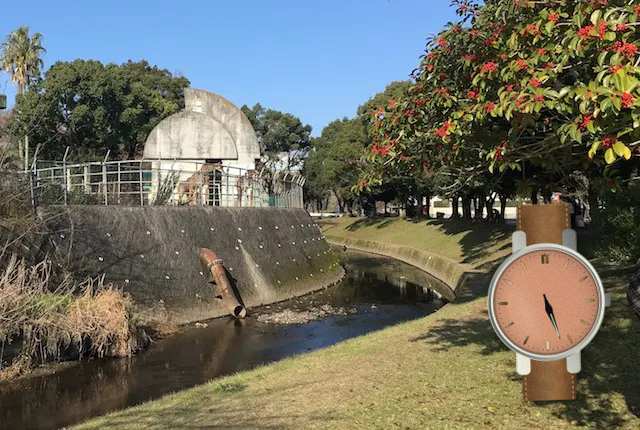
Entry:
h=5 m=27
